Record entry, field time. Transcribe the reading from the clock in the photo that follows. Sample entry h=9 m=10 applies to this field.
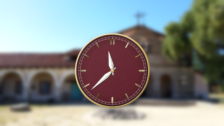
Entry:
h=11 m=38
